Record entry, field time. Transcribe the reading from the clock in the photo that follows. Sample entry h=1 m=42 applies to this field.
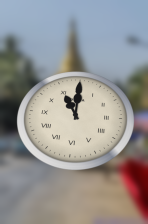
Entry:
h=11 m=0
